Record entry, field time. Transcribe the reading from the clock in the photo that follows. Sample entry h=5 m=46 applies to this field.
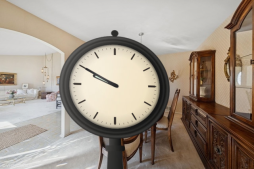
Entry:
h=9 m=50
